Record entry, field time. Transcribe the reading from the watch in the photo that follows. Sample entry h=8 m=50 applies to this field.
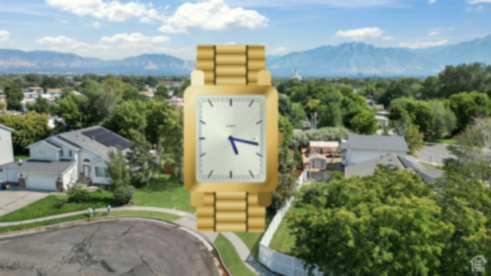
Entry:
h=5 m=17
